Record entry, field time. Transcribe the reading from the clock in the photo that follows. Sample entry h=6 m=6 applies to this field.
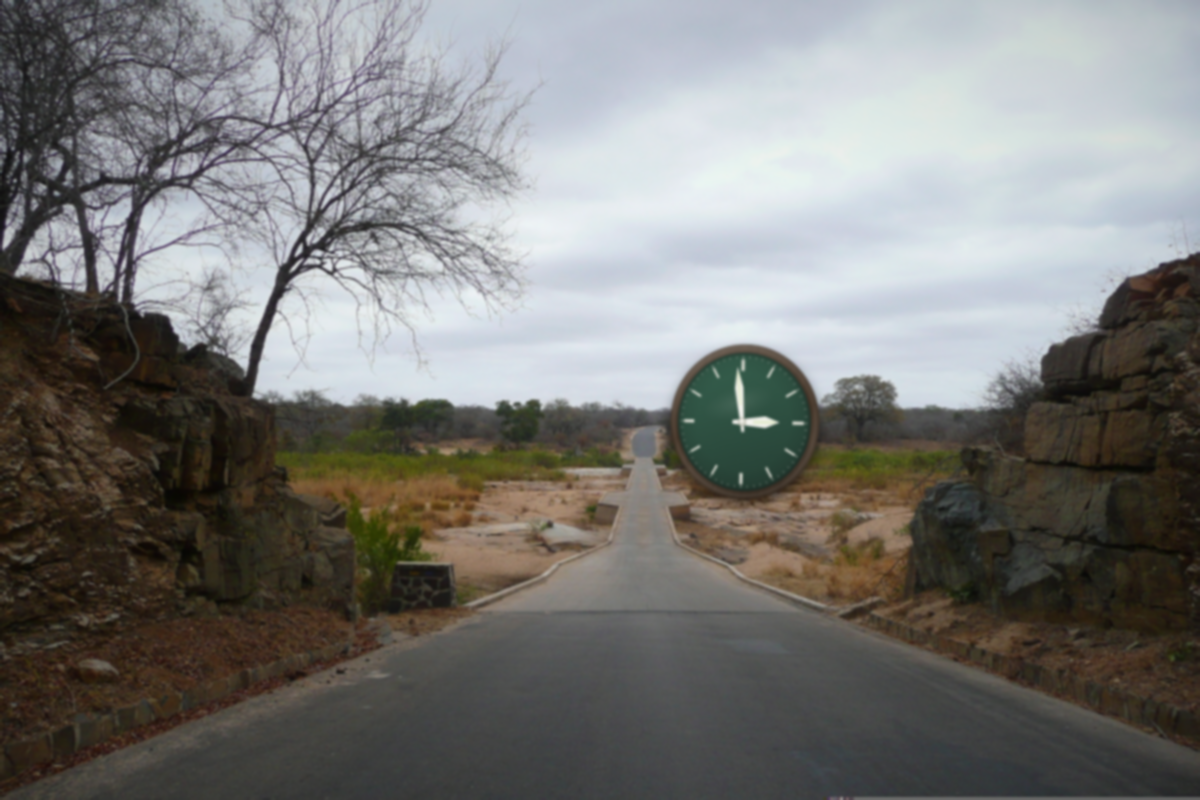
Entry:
h=2 m=59
